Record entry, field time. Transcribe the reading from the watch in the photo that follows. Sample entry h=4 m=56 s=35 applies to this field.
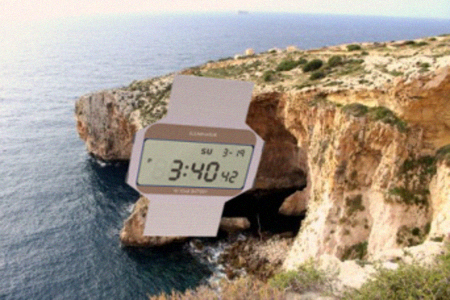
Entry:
h=3 m=40 s=42
